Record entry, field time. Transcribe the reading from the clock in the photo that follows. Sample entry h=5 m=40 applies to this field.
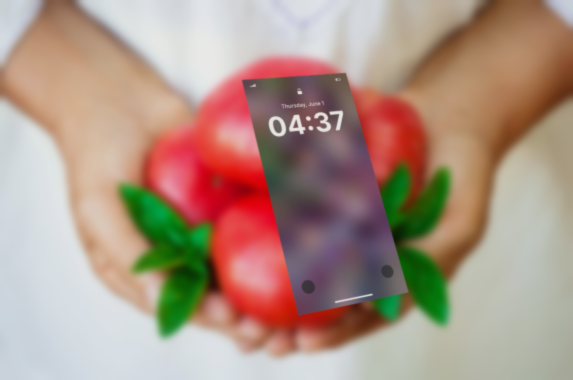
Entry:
h=4 m=37
